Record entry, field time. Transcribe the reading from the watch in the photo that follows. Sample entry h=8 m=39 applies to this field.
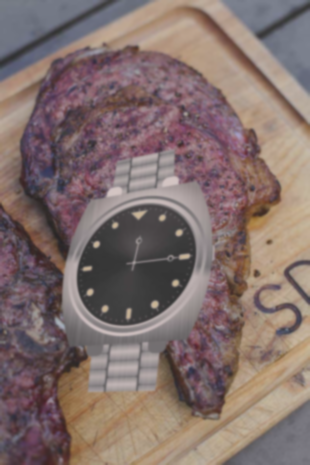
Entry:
h=12 m=15
